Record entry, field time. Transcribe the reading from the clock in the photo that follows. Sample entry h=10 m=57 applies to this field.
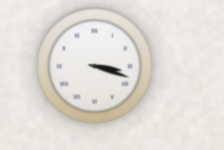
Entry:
h=3 m=18
